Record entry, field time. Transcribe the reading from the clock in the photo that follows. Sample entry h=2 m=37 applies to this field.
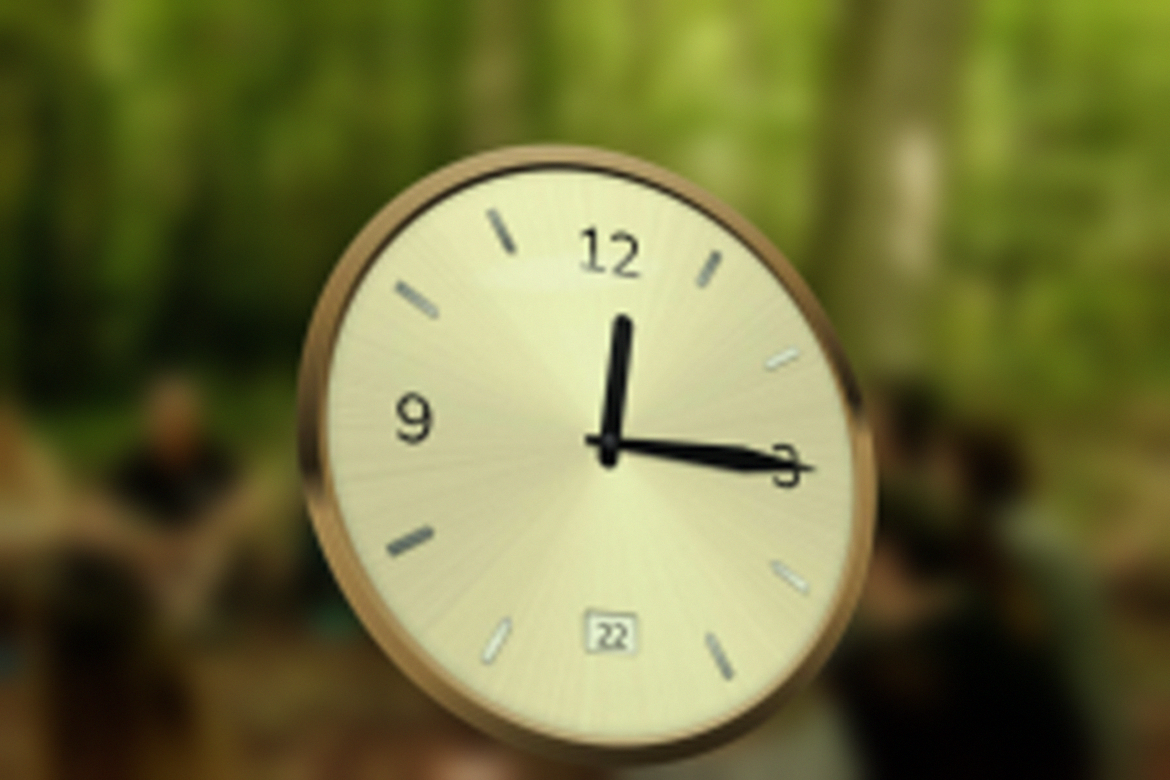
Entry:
h=12 m=15
